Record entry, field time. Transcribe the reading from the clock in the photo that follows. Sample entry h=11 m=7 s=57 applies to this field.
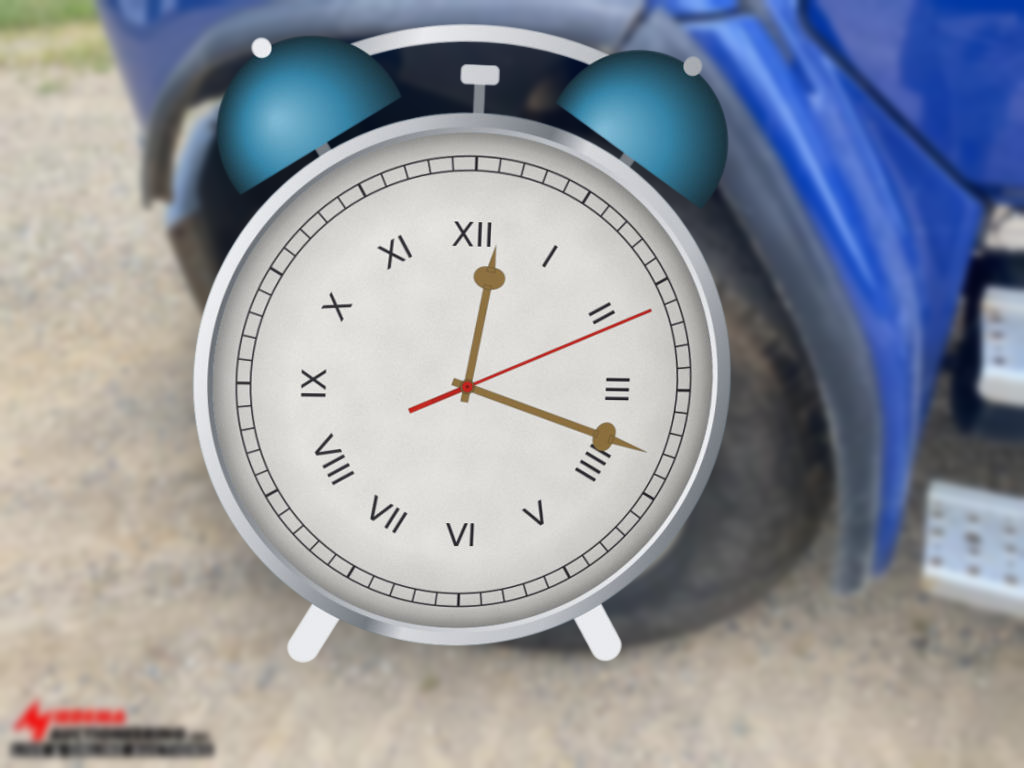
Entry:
h=12 m=18 s=11
